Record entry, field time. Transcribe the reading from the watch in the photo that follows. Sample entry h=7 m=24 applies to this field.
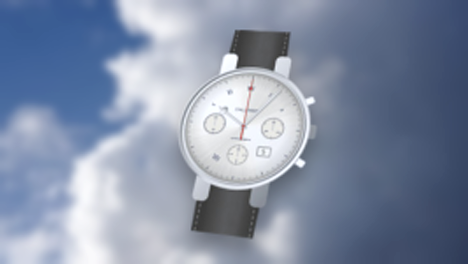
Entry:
h=10 m=6
